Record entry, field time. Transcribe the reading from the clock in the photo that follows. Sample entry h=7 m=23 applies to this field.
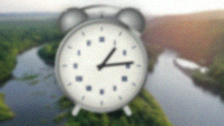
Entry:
h=1 m=14
